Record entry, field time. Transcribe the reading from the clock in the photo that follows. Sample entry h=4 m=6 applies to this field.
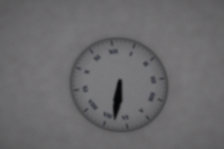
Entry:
h=6 m=33
